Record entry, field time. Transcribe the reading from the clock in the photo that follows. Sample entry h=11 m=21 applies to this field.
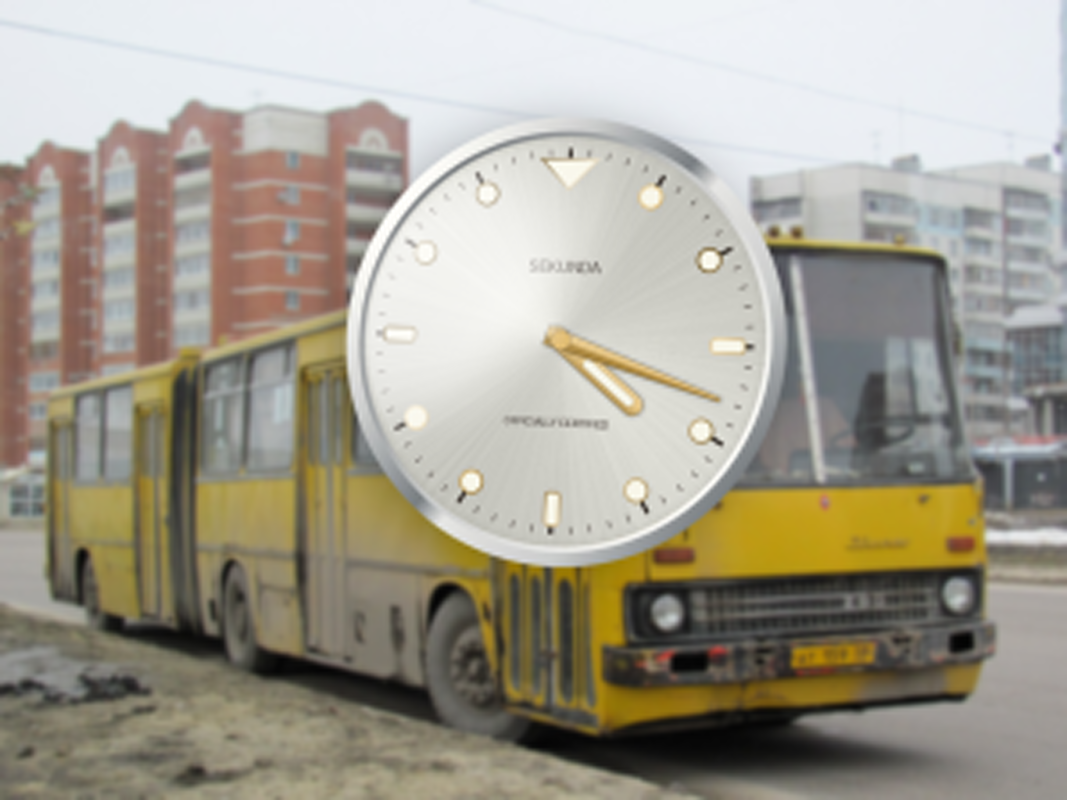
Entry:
h=4 m=18
